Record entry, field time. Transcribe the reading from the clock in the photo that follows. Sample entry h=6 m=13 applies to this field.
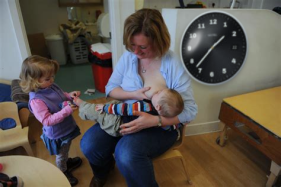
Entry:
h=1 m=37
